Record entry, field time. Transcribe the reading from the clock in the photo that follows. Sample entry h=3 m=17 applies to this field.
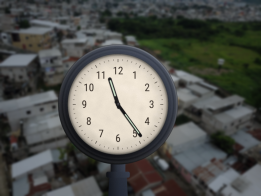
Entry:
h=11 m=24
